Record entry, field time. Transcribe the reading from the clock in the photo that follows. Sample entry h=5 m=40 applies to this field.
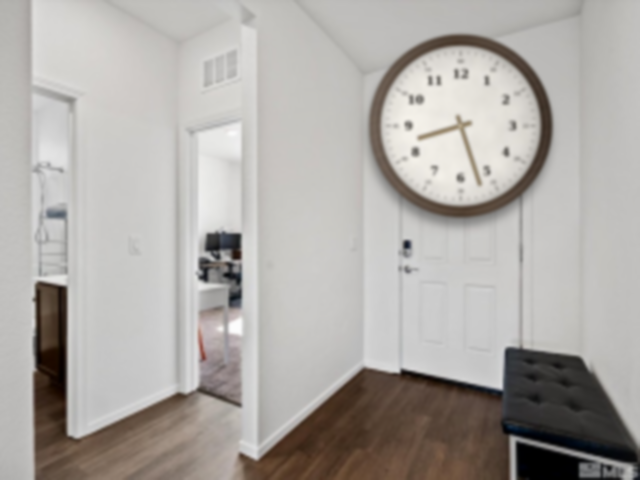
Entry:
h=8 m=27
